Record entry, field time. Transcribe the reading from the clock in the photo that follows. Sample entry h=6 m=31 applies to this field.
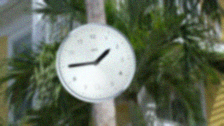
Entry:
h=1 m=45
